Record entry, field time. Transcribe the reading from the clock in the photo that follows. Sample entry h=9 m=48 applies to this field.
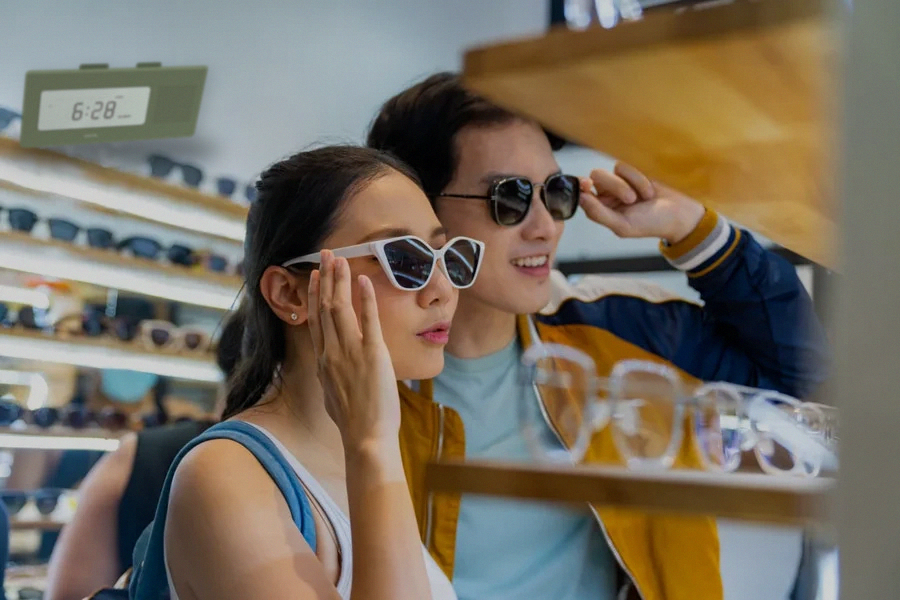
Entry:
h=6 m=28
